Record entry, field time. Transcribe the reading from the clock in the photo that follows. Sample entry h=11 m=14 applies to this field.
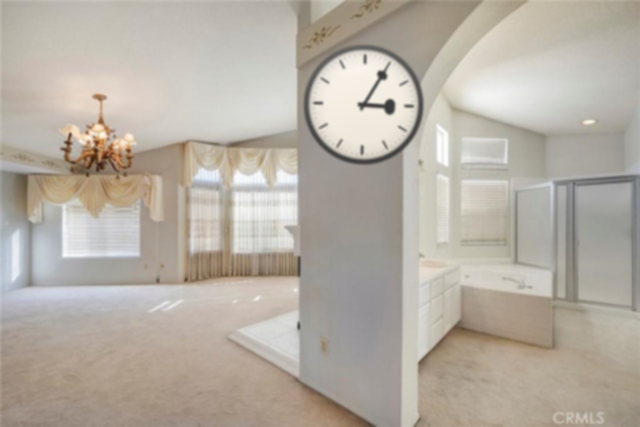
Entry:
h=3 m=5
